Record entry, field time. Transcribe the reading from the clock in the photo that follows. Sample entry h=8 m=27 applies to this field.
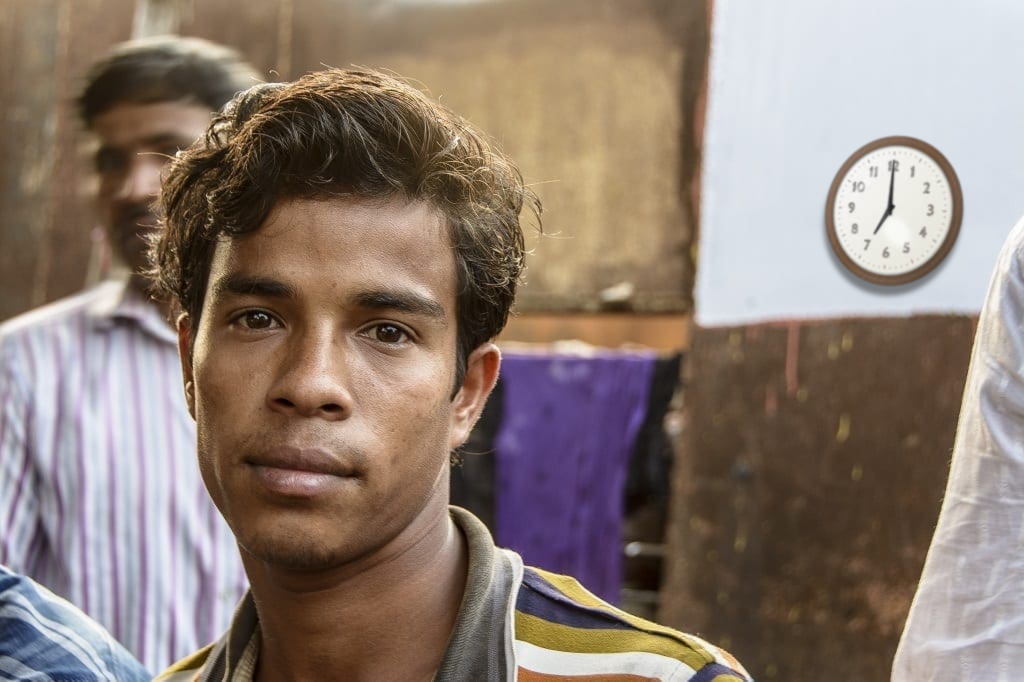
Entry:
h=7 m=0
